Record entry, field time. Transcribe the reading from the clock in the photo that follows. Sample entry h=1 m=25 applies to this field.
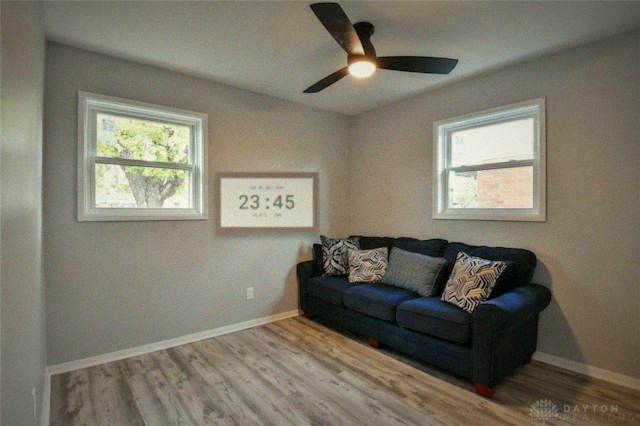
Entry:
h=23 m=45
